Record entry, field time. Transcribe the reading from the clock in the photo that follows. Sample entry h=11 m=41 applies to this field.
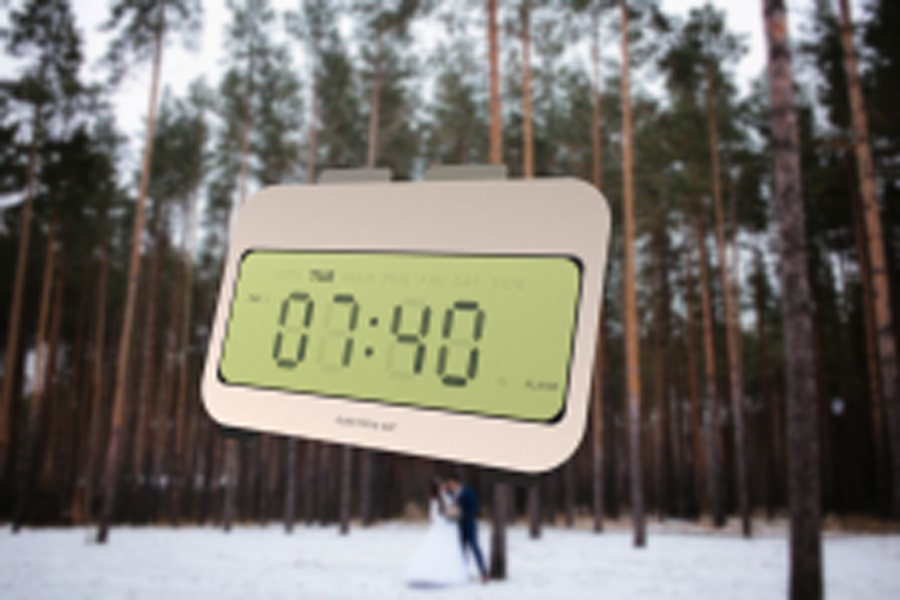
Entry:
h=7 m=40
